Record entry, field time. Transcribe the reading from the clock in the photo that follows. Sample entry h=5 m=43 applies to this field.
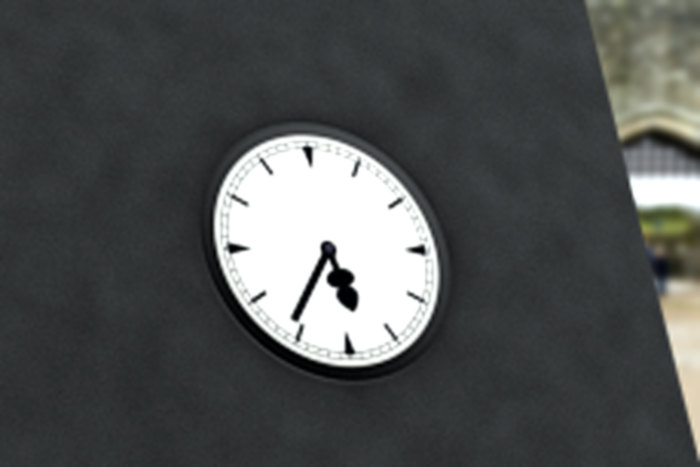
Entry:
h=5 m=36
